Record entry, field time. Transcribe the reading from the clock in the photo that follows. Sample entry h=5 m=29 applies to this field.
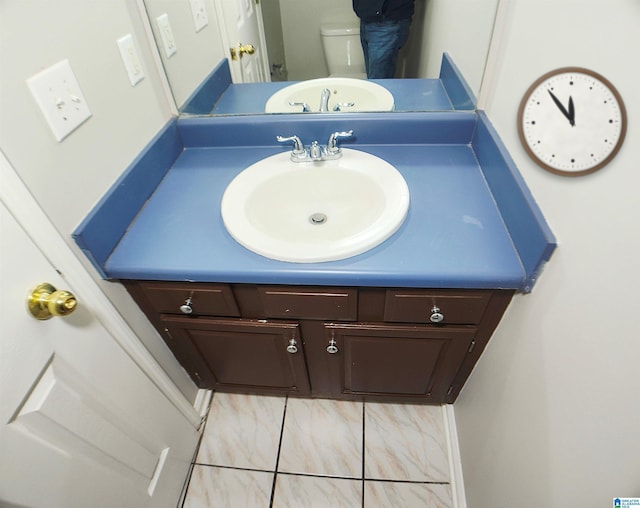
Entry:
h=11 m=54
